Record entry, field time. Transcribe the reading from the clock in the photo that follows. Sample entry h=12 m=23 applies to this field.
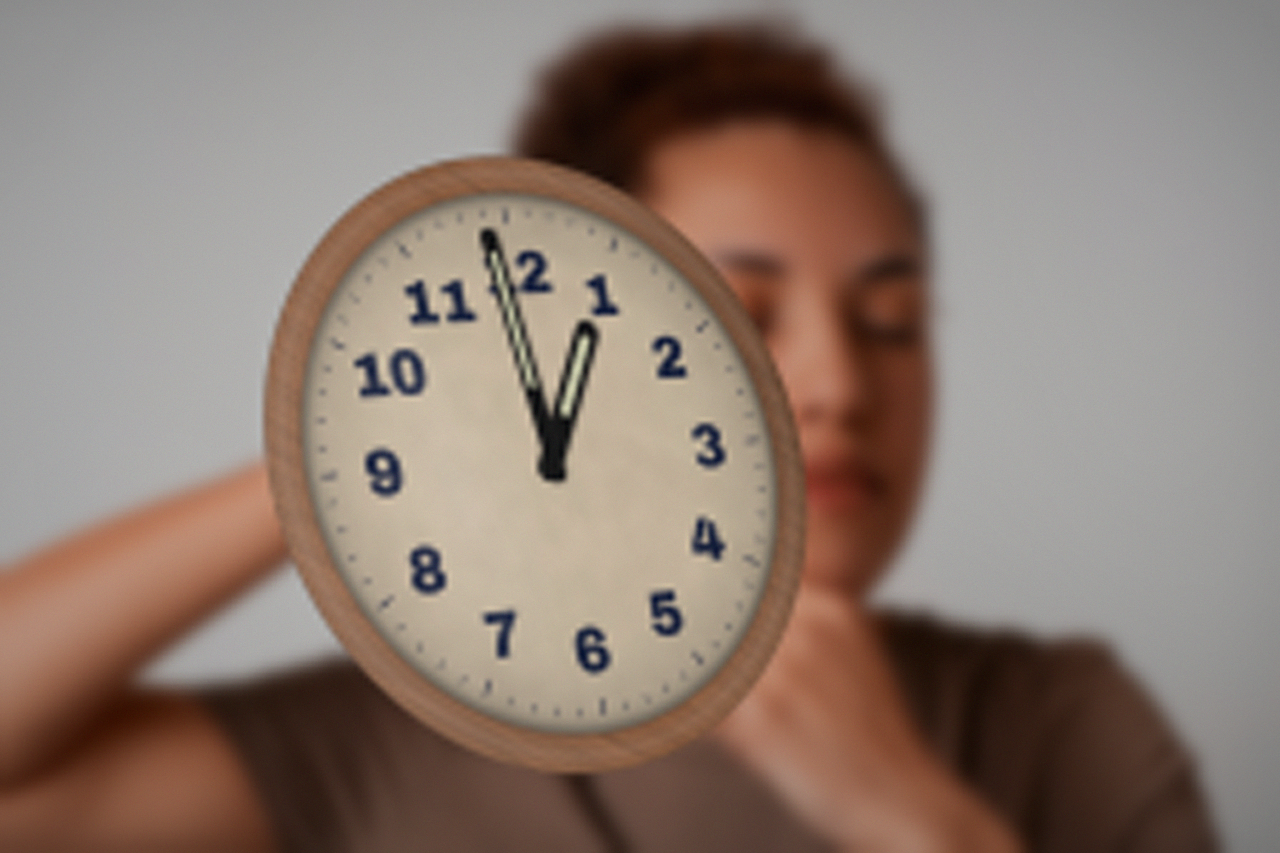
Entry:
h=12 m=59
